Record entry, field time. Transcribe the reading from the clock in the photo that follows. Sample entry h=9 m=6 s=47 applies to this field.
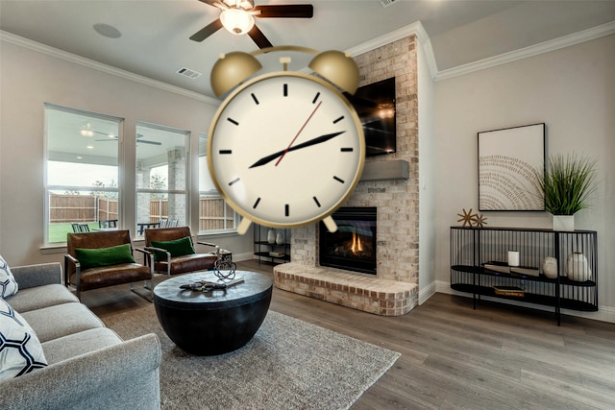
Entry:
h=8 m=12 s=6
